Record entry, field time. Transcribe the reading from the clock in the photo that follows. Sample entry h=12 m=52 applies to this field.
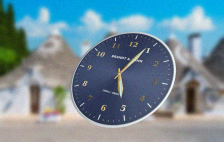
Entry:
h=5 m=4
